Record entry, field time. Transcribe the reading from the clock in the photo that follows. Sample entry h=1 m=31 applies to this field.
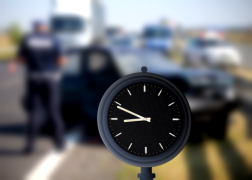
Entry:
h=8 m=49
